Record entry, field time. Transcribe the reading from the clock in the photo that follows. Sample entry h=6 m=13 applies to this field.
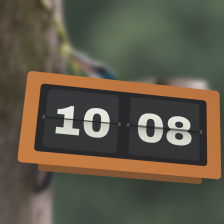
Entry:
h=10 m=8
